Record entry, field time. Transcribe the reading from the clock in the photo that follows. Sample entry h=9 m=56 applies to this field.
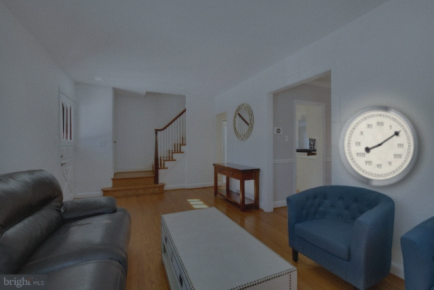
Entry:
h=8 m=9
